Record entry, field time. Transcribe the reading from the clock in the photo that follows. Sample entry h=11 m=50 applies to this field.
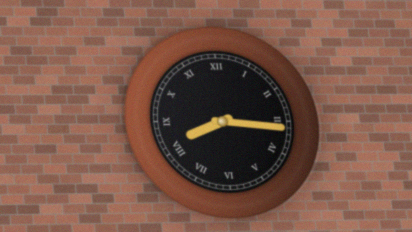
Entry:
h=8 m=16
